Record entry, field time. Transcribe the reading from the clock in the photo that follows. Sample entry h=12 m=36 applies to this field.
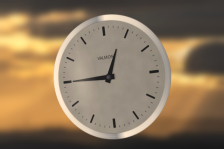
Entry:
h=12 m=45
